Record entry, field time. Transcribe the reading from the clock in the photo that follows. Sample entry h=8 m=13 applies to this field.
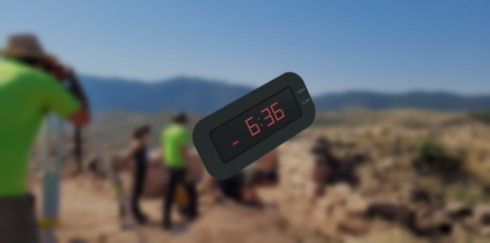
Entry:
h=6 m=36
